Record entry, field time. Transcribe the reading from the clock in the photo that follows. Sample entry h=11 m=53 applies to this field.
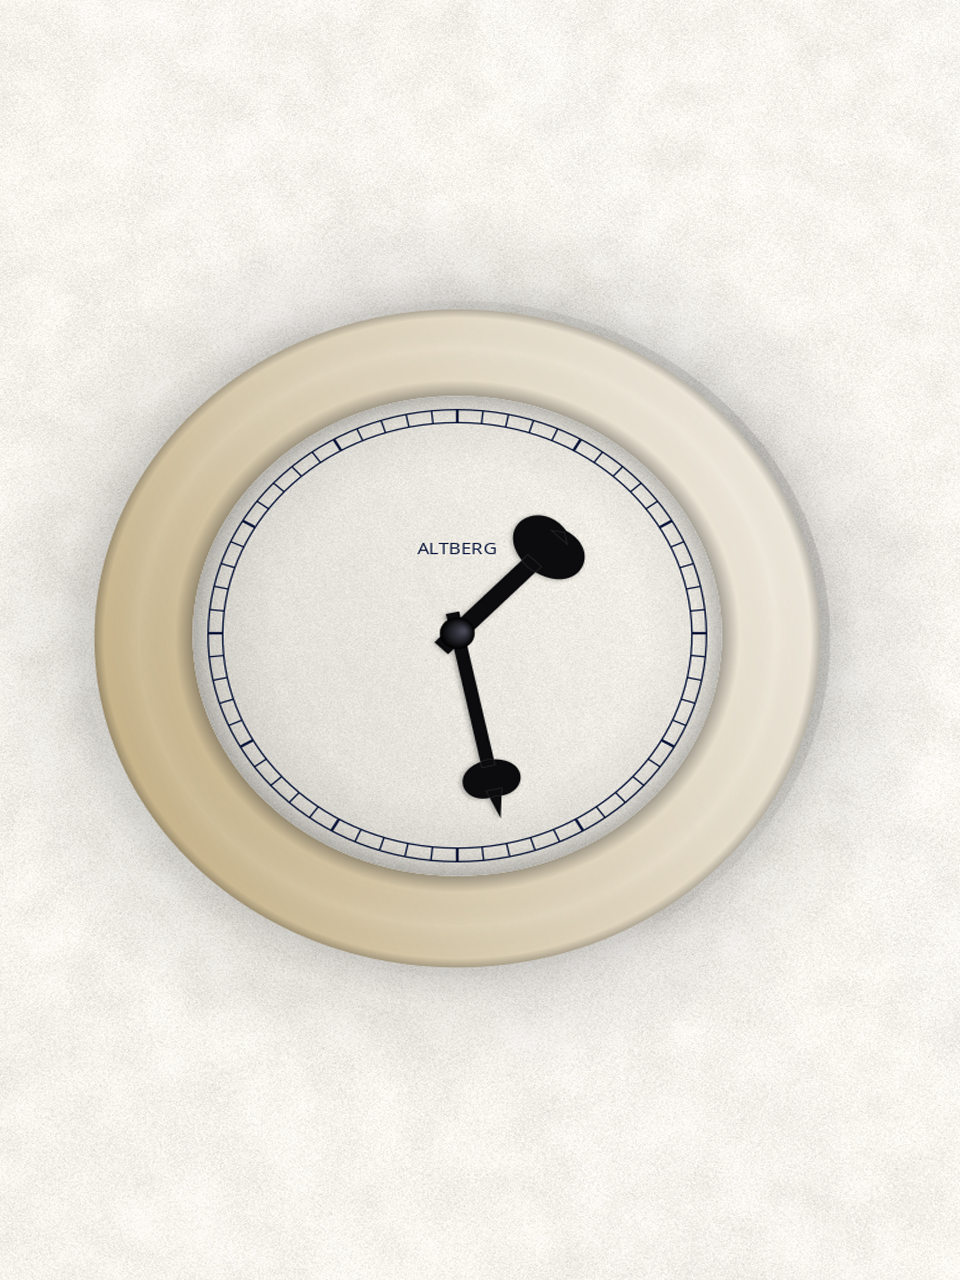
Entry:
h=1 m=28
